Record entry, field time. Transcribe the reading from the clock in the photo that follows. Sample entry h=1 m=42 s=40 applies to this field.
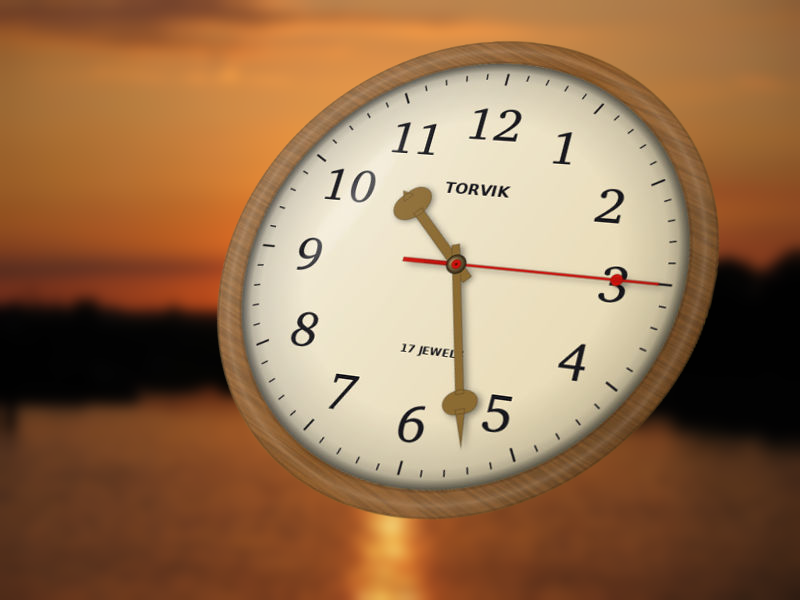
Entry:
h=10 m=27 s=15
